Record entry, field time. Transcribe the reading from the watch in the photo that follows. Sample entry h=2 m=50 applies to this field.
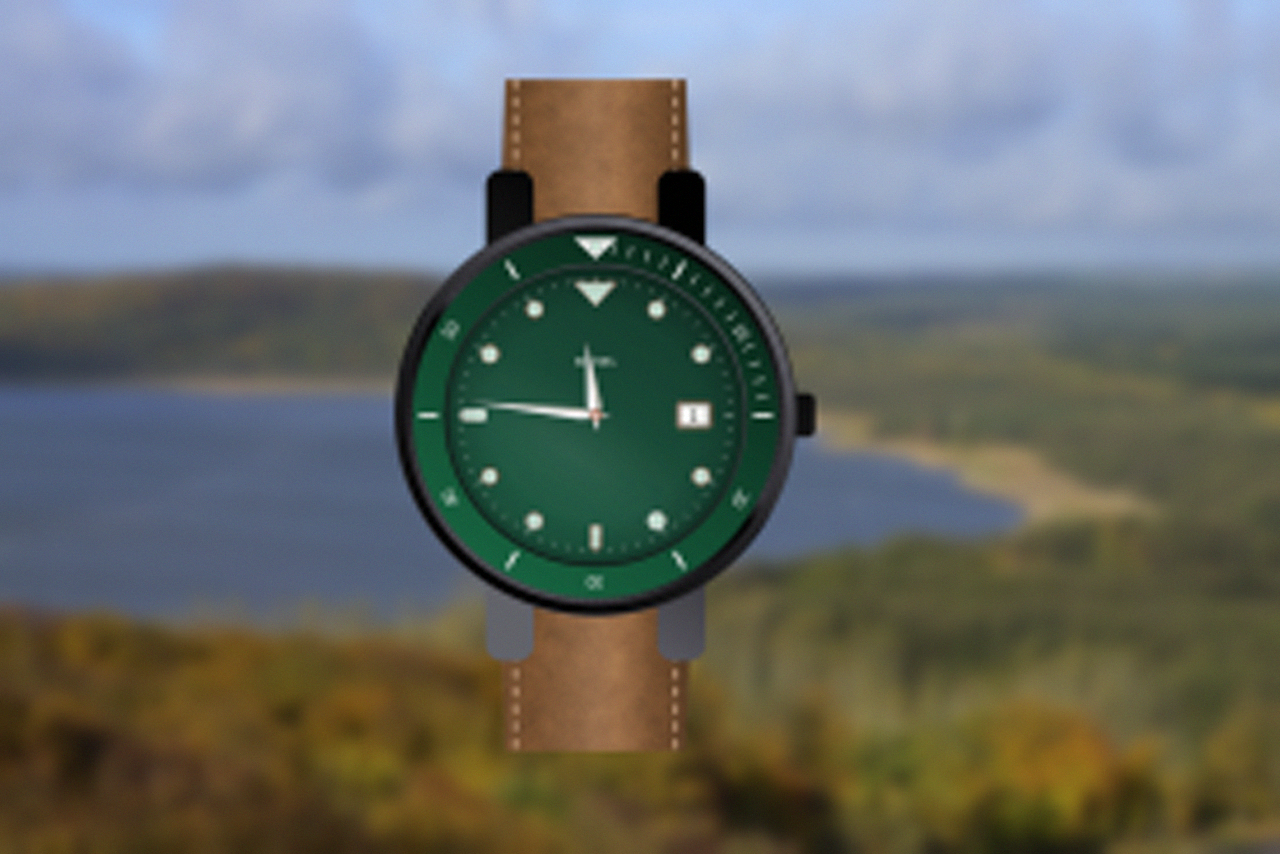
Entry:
h=11 m=46
